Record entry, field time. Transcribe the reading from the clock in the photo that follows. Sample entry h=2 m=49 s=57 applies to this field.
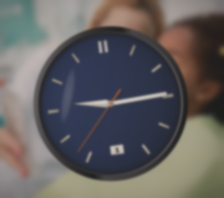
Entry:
h=9 m=14 s=37
